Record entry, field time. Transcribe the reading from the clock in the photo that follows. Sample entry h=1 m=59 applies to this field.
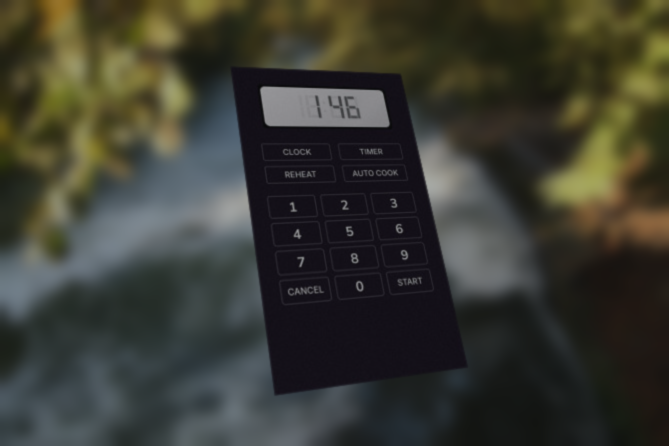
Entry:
h=1 m=46
